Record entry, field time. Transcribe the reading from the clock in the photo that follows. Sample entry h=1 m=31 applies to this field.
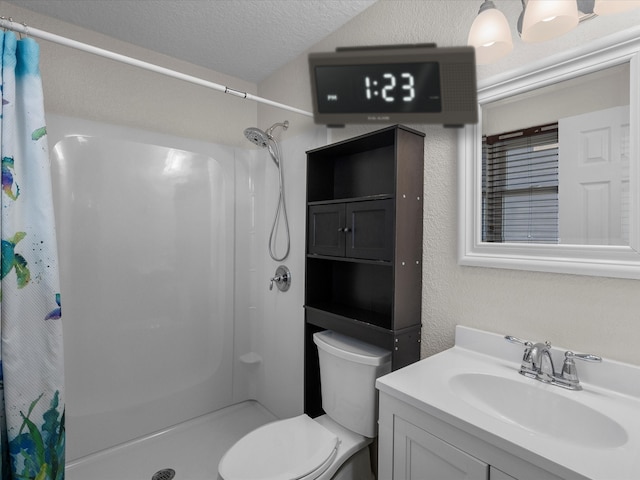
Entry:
h=1 m=23
